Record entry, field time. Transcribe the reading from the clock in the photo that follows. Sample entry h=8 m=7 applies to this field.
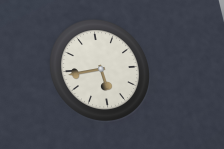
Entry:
h=5 m=44
